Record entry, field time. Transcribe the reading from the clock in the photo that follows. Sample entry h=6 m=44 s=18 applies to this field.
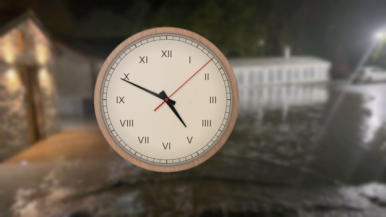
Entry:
h=4 m=49 s=8
